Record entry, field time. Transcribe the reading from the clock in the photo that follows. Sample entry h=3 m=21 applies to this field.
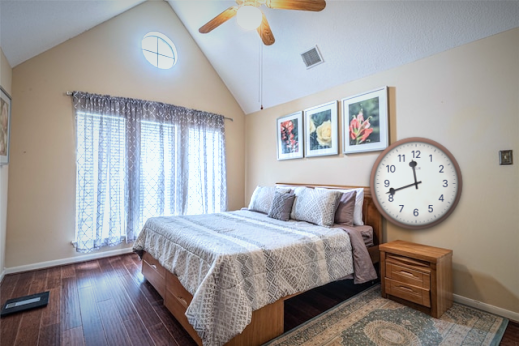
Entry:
h=11 m=42
